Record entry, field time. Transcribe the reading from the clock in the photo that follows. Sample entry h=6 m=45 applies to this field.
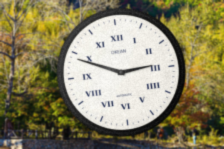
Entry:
h=2 m=49
